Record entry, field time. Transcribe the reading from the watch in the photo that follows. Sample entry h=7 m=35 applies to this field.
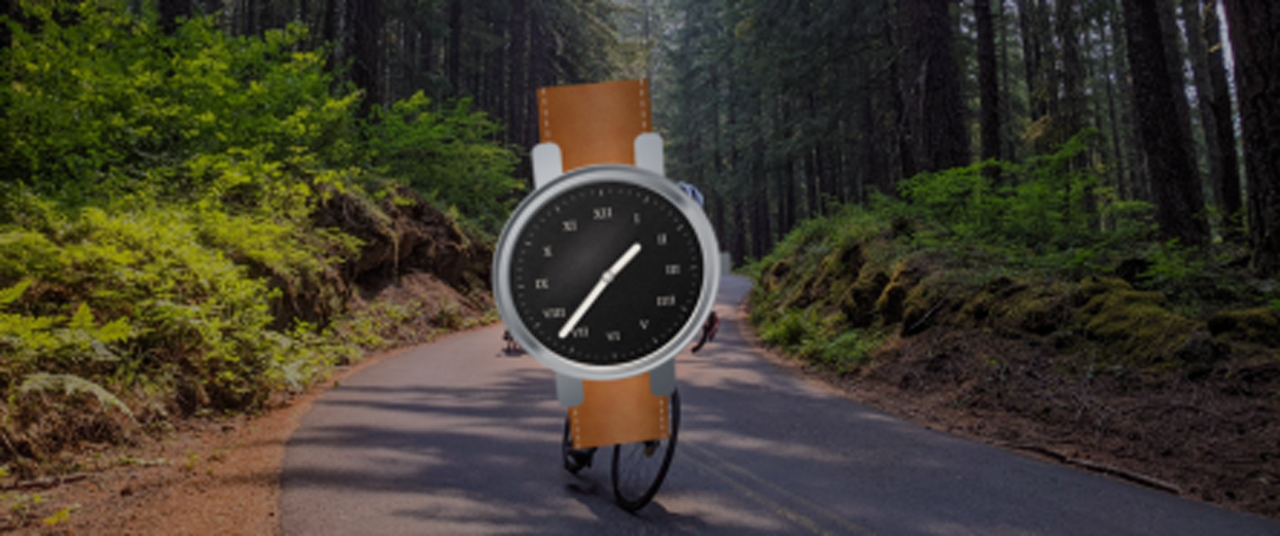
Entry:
h=1 m=37
